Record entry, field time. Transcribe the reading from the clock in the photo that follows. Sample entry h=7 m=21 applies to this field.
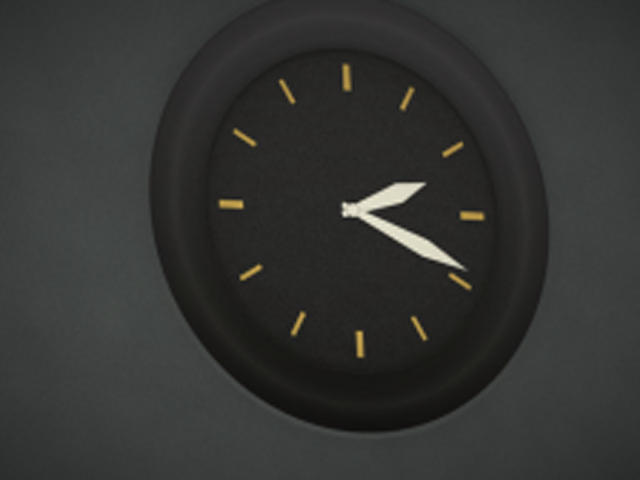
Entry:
h=2 m=19
